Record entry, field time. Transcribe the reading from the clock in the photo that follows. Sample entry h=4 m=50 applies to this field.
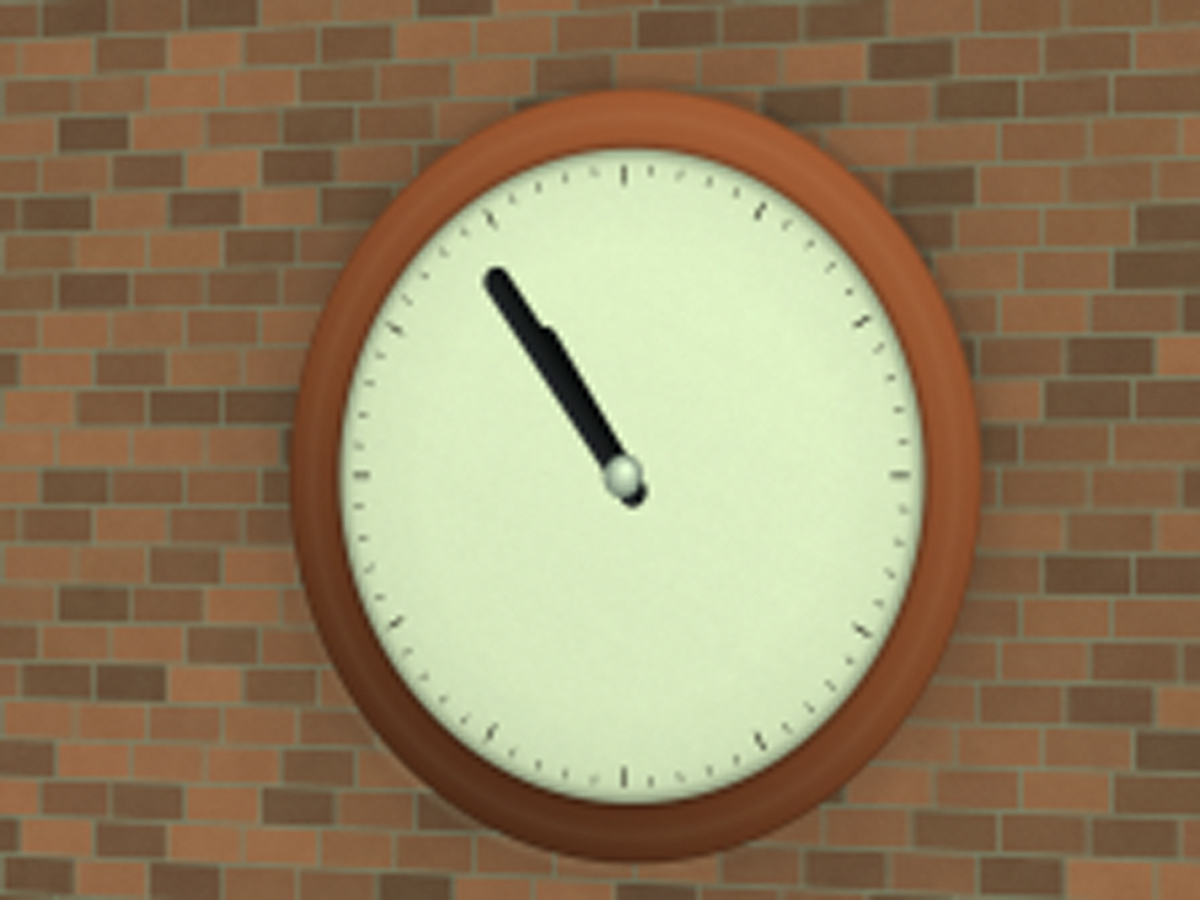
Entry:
h=10 m=54
